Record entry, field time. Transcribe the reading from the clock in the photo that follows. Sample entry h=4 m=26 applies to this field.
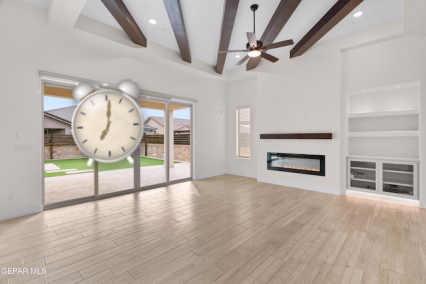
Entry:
h=7 m=1
